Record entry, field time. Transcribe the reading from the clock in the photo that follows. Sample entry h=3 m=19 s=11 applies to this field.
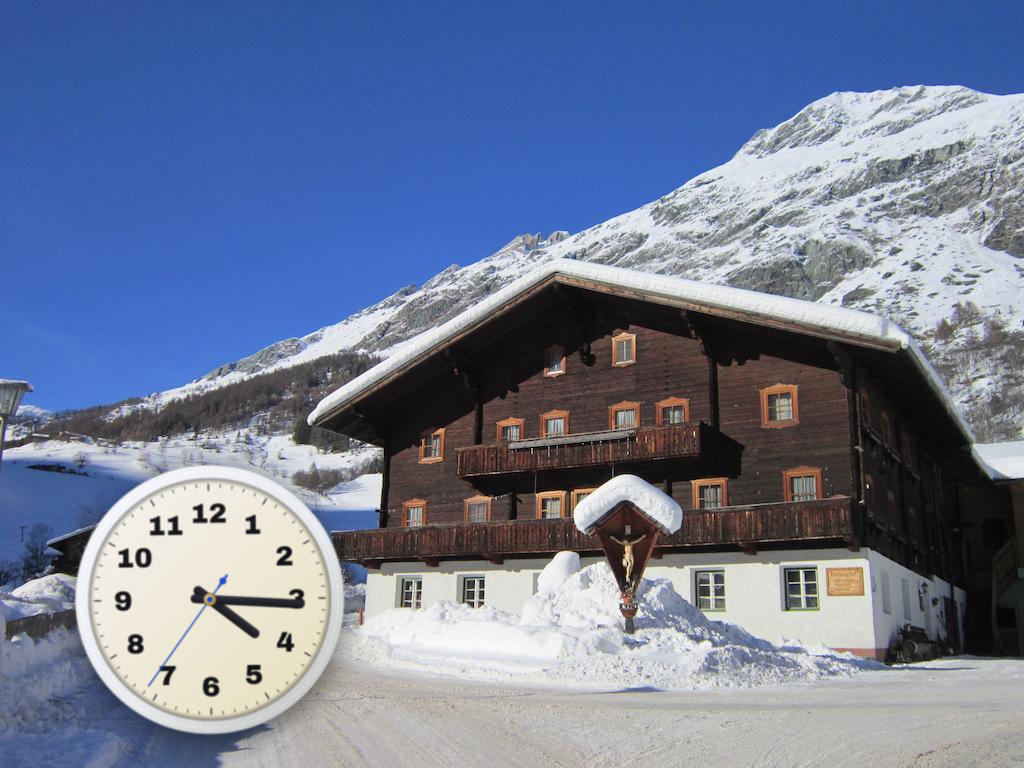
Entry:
h=4 m=15 s=36
